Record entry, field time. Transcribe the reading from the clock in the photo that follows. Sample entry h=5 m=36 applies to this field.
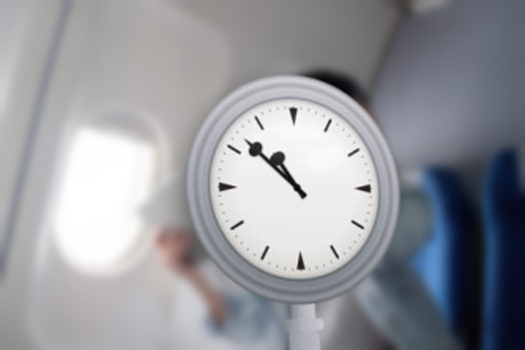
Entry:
h=10 m=52
